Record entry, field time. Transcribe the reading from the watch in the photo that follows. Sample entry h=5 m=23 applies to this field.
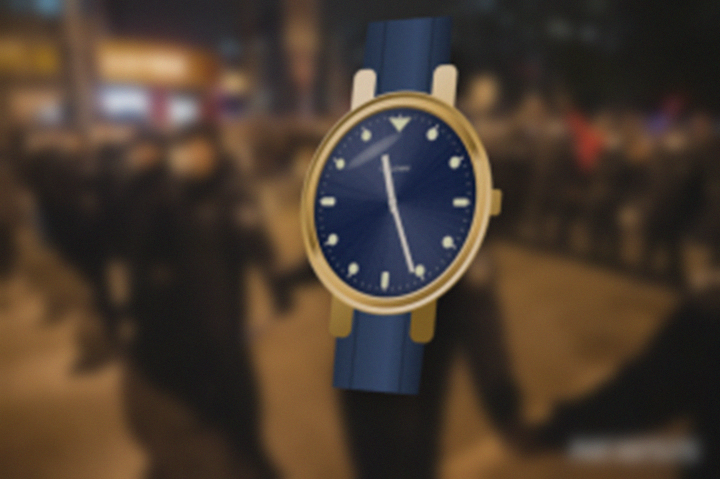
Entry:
h=11 m=26
